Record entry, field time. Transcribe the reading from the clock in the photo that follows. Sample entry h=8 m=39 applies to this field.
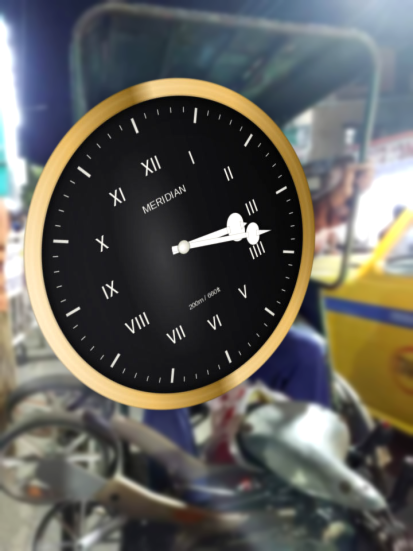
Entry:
h=3 m=18
